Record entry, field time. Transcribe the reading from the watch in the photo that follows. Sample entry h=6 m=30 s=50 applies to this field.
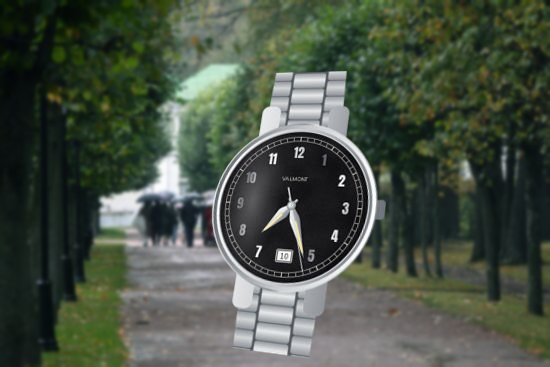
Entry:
h=7 m=26 s=27
